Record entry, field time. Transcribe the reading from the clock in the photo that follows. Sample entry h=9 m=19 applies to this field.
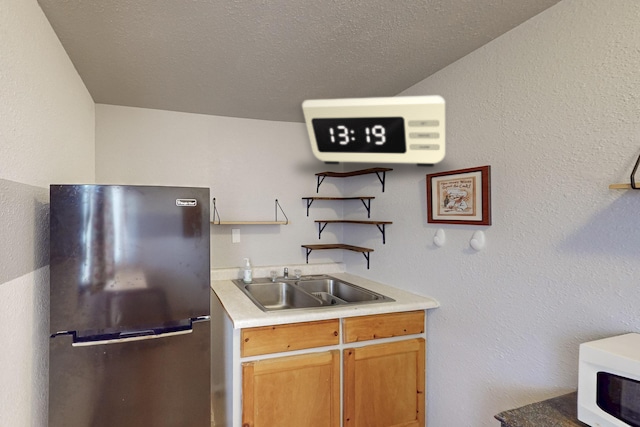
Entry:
h=13 m=19
